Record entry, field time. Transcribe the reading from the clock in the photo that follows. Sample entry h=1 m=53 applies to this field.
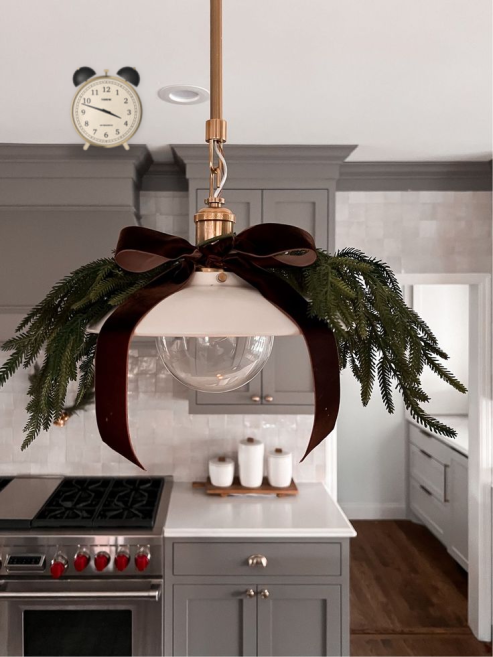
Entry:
h=3 m=48
